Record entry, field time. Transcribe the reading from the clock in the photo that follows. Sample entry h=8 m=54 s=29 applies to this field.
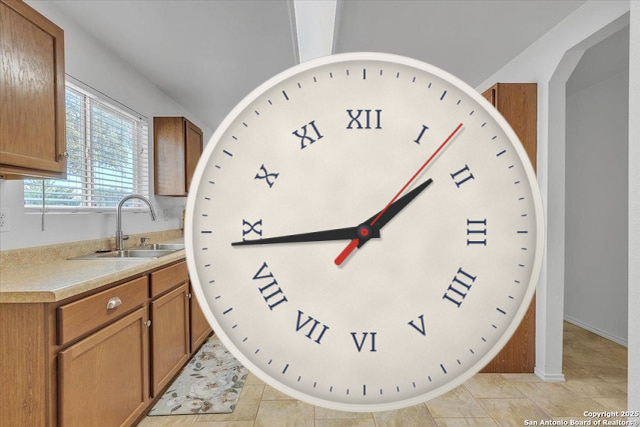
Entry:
h=1 m=44 s=7
